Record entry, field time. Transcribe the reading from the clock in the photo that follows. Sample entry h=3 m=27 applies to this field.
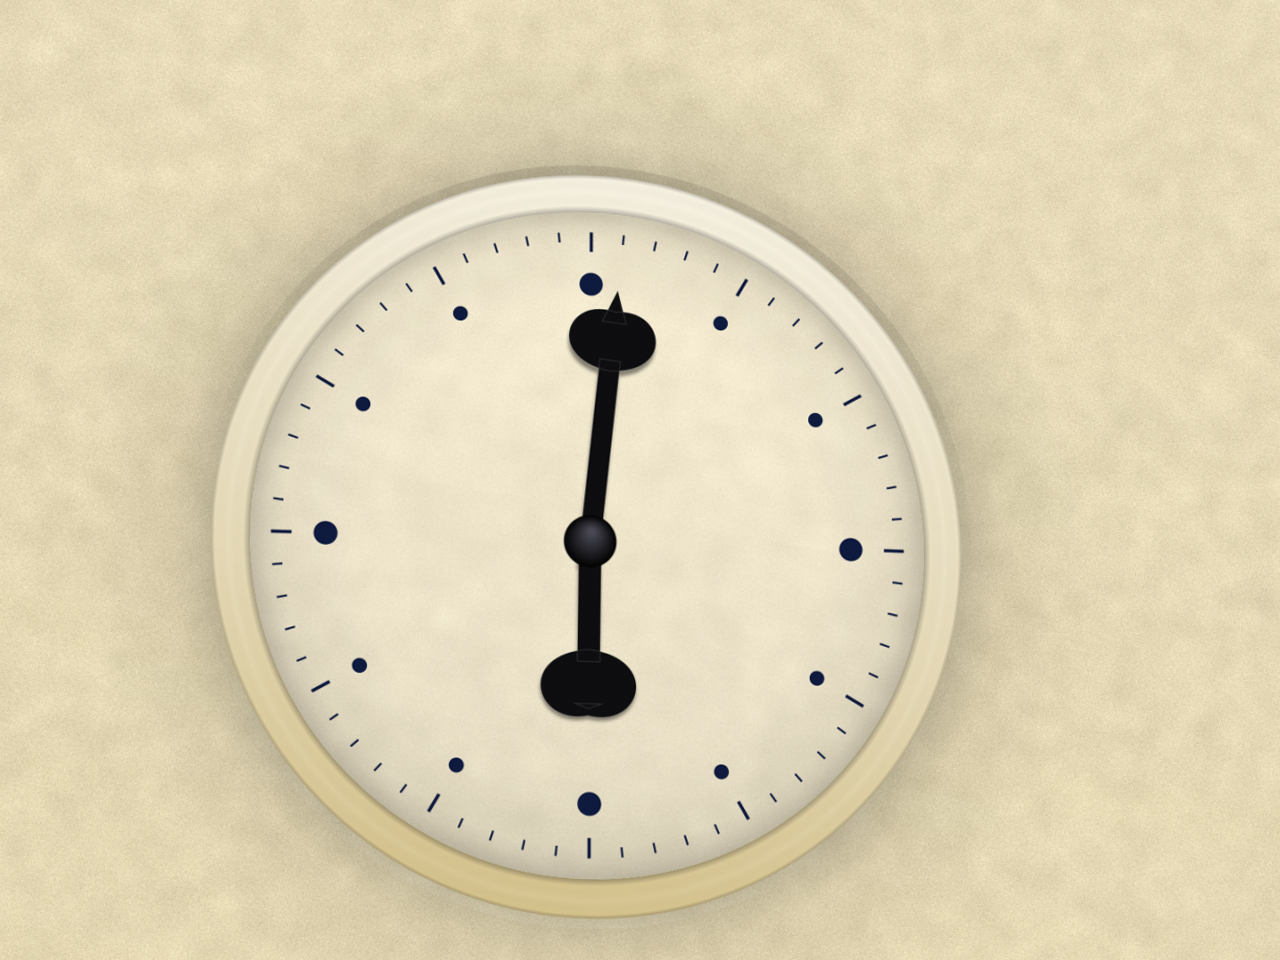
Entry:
h=6 m=1
